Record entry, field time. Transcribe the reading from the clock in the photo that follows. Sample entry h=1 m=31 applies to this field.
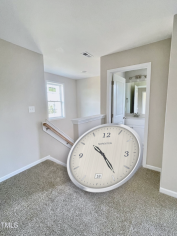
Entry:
h=10 m=24
